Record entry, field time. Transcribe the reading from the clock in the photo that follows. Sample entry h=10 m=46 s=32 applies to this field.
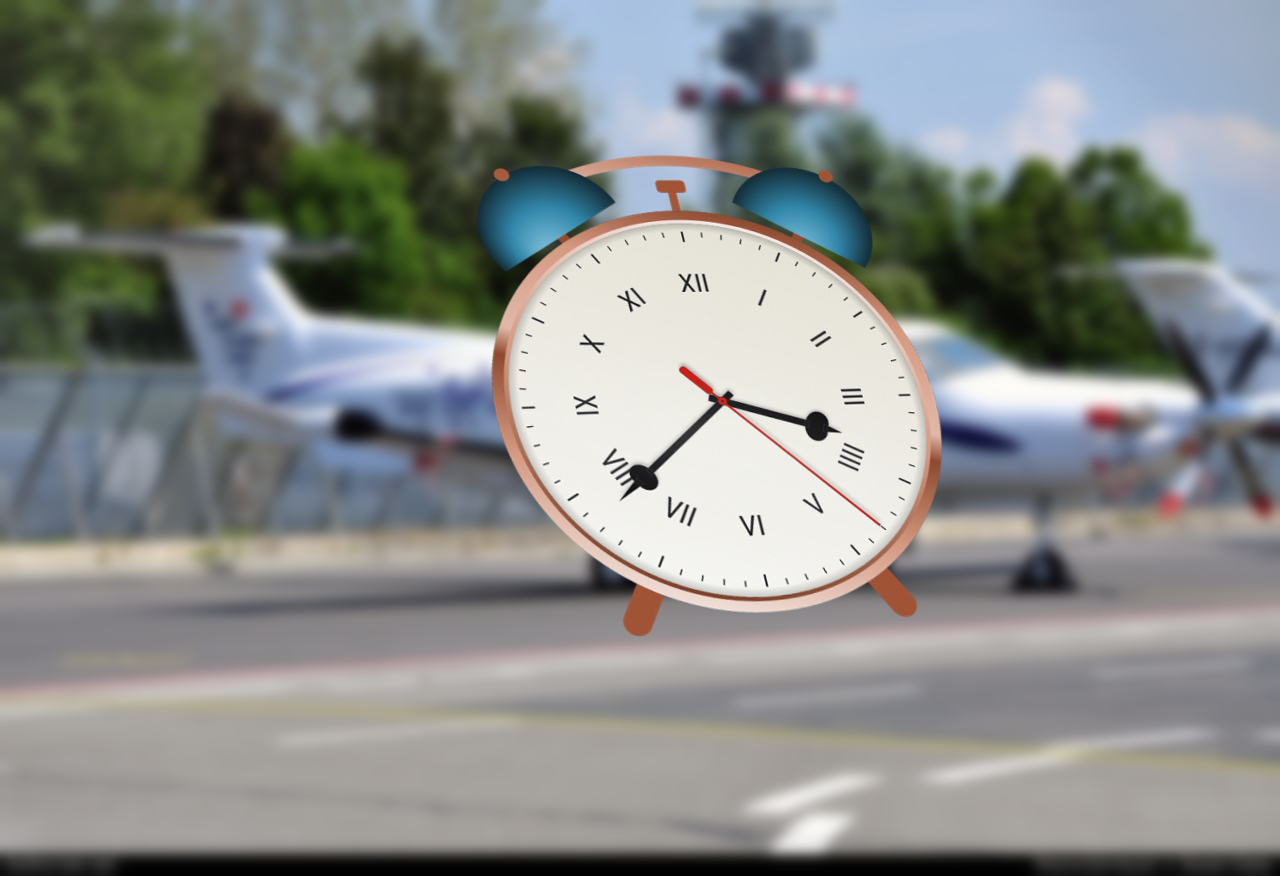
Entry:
h=3 m=38 s=23
